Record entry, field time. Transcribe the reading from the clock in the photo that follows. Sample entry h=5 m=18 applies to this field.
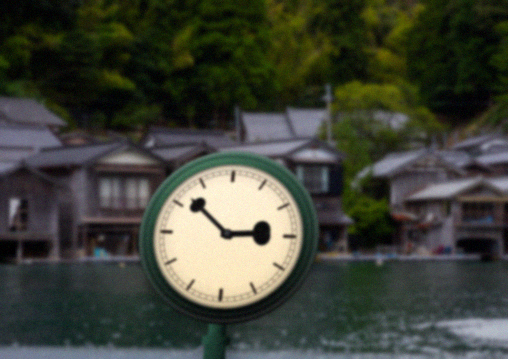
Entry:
h=2 m=52
